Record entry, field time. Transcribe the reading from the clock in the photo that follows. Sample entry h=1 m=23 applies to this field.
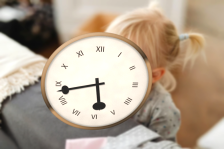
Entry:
h=5 m=43
